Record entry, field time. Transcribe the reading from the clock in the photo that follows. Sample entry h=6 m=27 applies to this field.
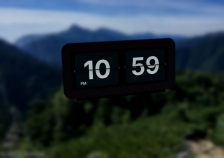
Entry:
h=10 m=59
